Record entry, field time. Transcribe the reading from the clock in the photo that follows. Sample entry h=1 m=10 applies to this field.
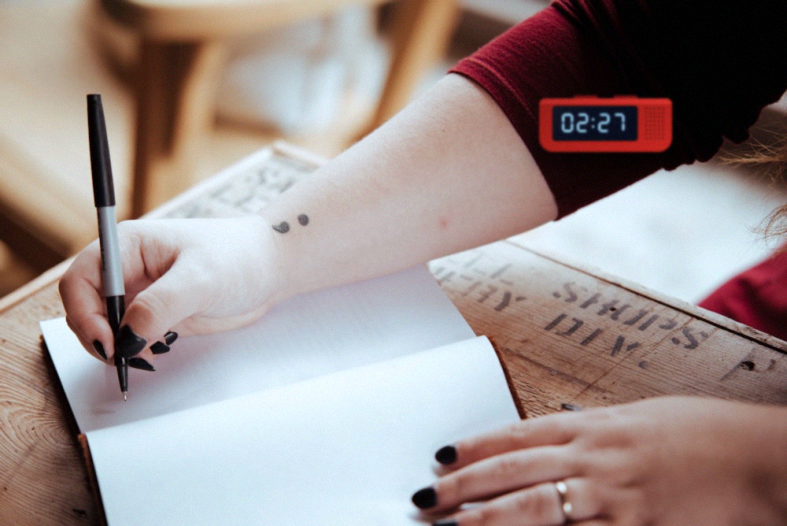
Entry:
h=2 m=27
